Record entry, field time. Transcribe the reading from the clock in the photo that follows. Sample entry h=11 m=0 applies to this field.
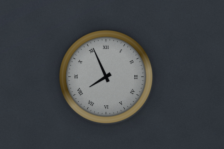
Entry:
h=7 m=56
